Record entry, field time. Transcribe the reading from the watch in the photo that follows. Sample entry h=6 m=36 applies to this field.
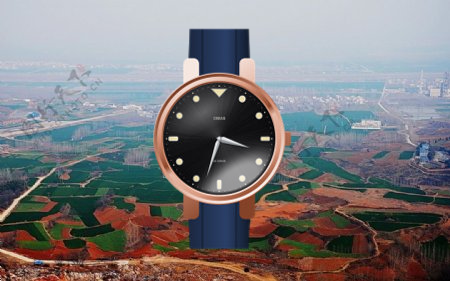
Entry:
h=3 m=33
